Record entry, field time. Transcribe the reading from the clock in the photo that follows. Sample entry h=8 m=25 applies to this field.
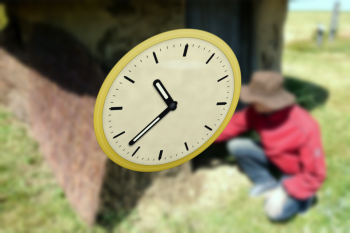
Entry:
h=10 m=37
